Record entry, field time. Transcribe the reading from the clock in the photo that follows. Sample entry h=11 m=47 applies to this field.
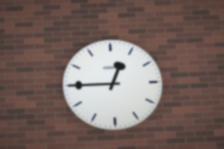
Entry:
h=12 m=45
